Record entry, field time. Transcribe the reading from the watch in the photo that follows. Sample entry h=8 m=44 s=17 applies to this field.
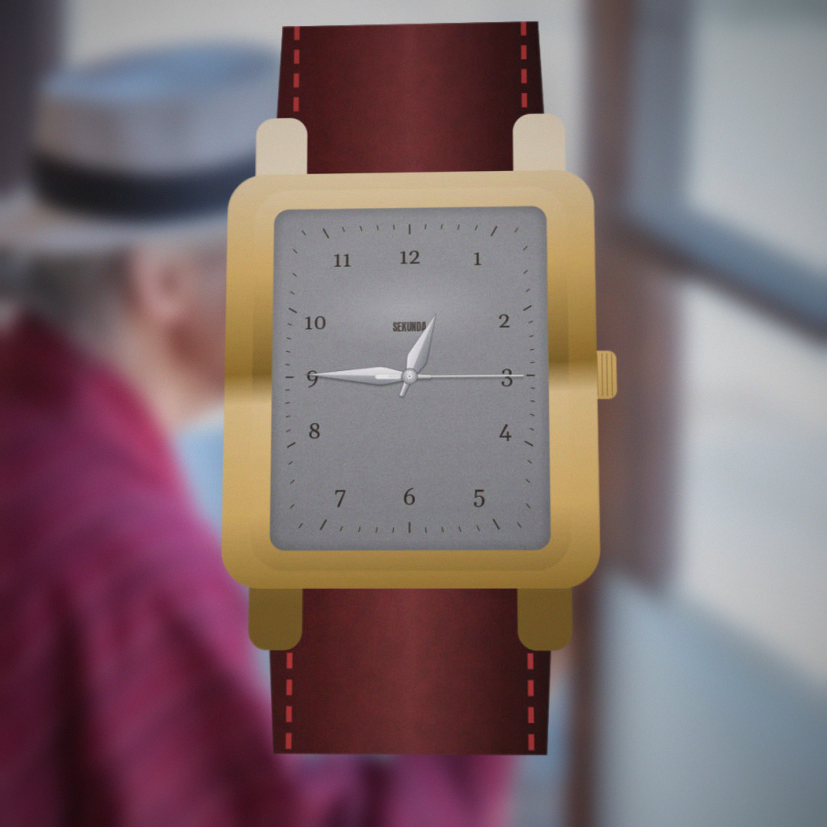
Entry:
h=12 m=45 s=15
